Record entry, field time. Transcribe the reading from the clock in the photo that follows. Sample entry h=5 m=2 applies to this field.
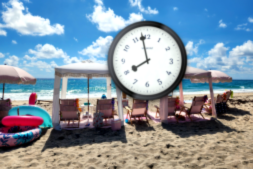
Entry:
h=7 m=58
